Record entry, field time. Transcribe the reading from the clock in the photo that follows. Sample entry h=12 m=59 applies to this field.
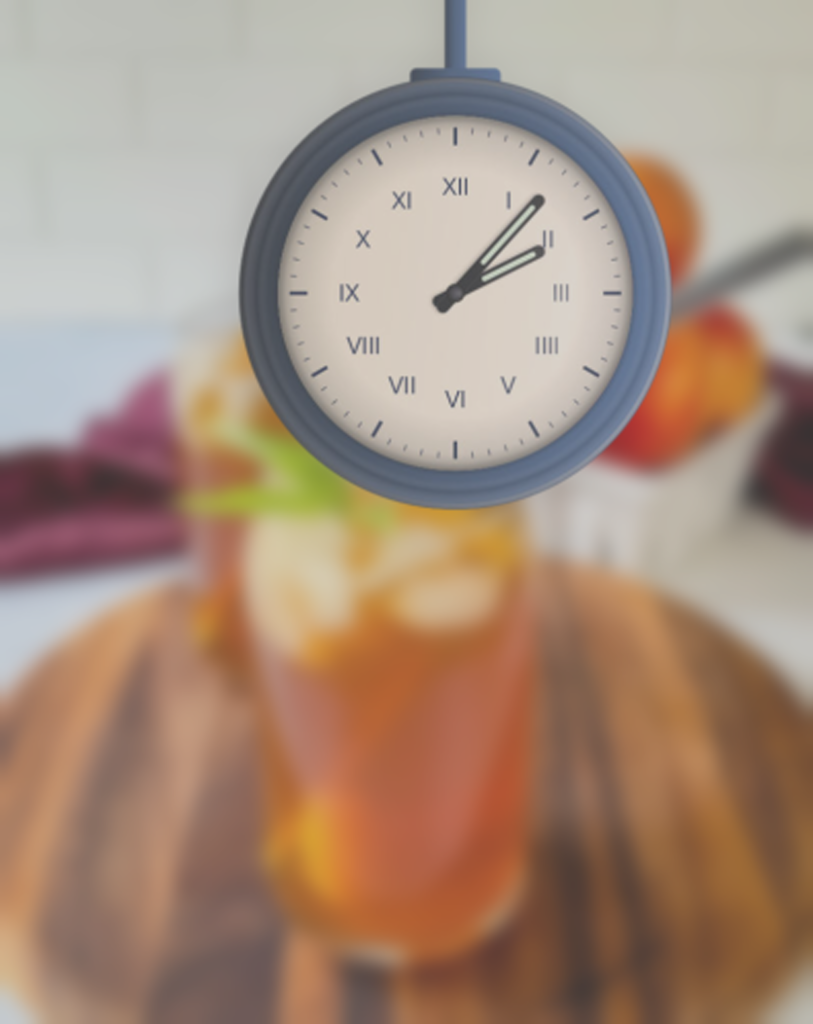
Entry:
h=2 m=7
